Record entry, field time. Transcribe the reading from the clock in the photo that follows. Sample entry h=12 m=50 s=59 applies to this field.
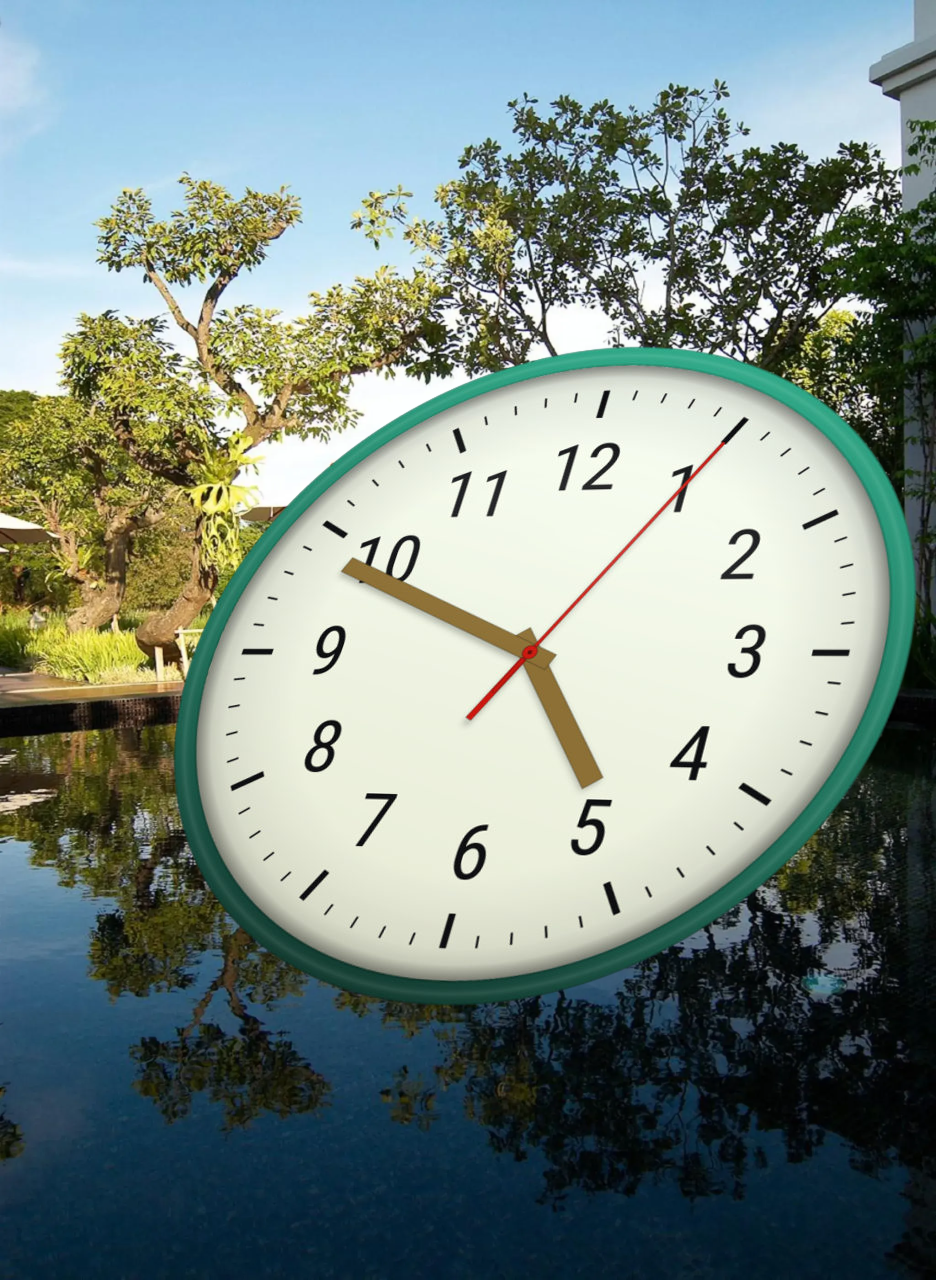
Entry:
h=4 m=49 s=5
